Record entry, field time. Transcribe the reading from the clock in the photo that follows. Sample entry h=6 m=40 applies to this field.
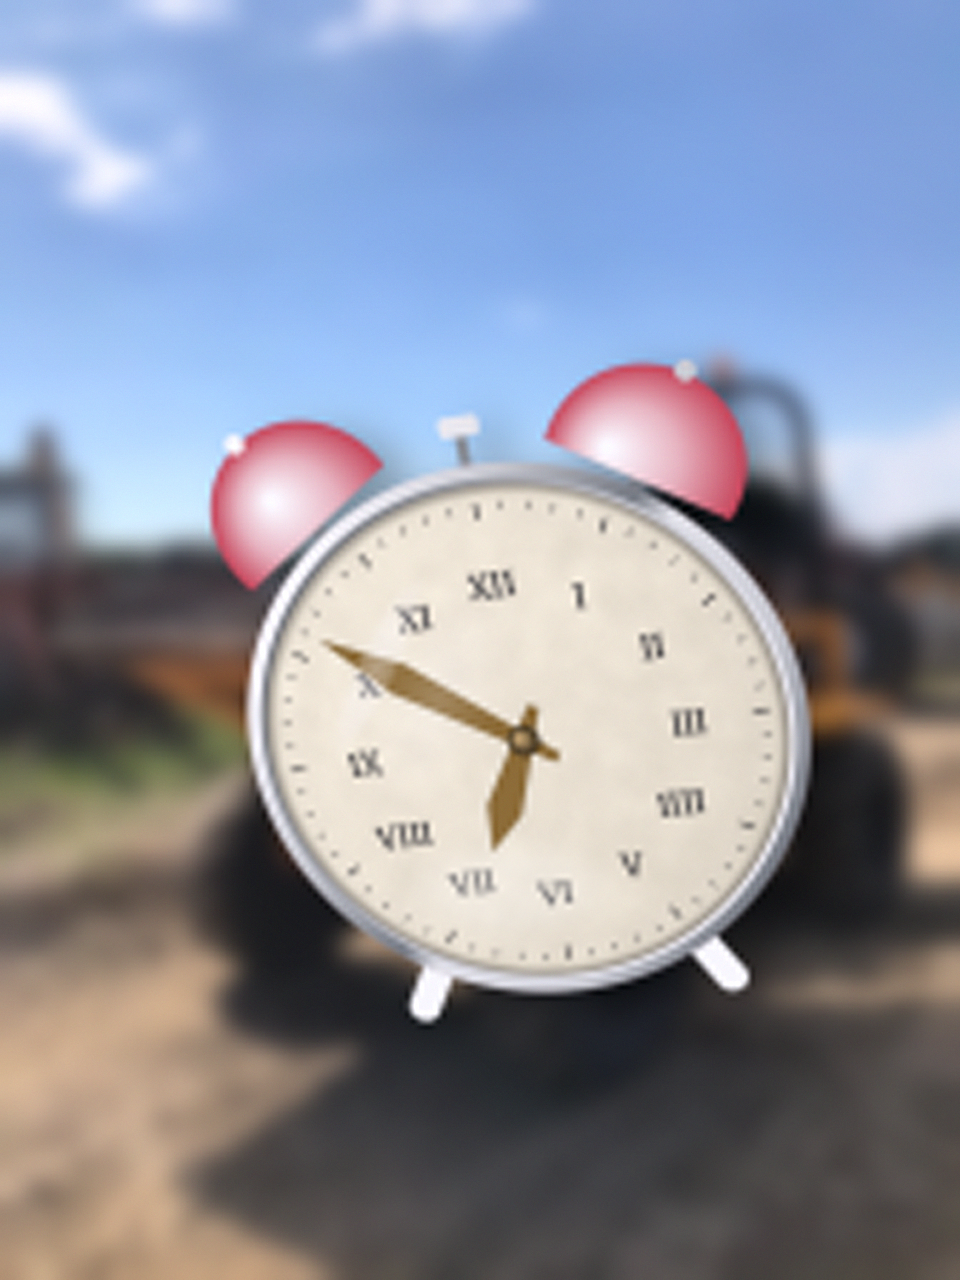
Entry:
h=6 m=51
